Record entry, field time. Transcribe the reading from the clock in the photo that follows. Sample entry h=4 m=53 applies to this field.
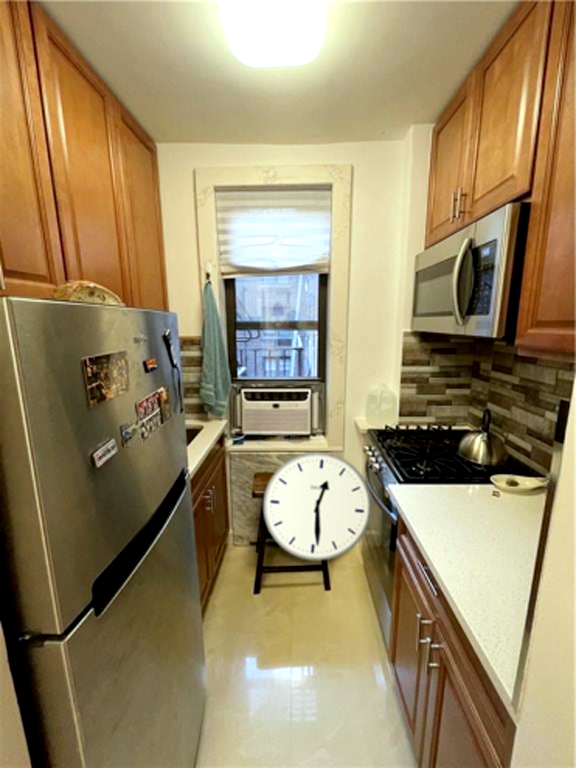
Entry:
h=12 m=29
